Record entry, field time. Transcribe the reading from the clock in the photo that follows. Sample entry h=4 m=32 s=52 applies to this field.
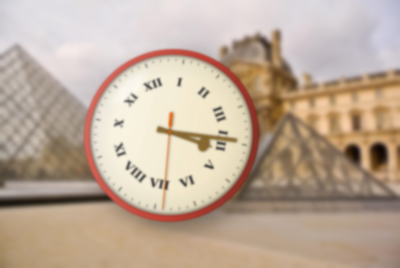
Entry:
h=4 m=19 s=34
